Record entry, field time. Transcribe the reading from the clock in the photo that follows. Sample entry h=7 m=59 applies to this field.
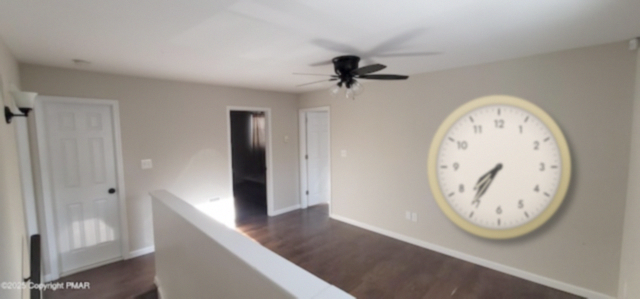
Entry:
h=7 m=36
